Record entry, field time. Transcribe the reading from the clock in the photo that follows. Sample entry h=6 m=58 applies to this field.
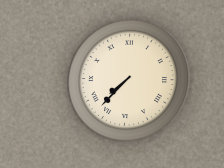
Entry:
h=7 m=37
